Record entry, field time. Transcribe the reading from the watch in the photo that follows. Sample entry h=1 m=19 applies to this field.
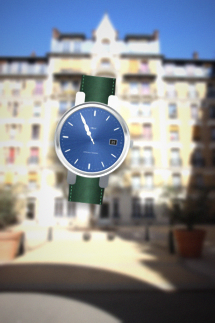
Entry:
h=10 m=55
